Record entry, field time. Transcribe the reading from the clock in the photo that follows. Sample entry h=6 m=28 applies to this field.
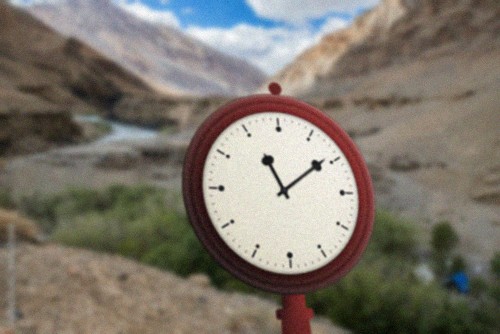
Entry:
h=11 m=9
